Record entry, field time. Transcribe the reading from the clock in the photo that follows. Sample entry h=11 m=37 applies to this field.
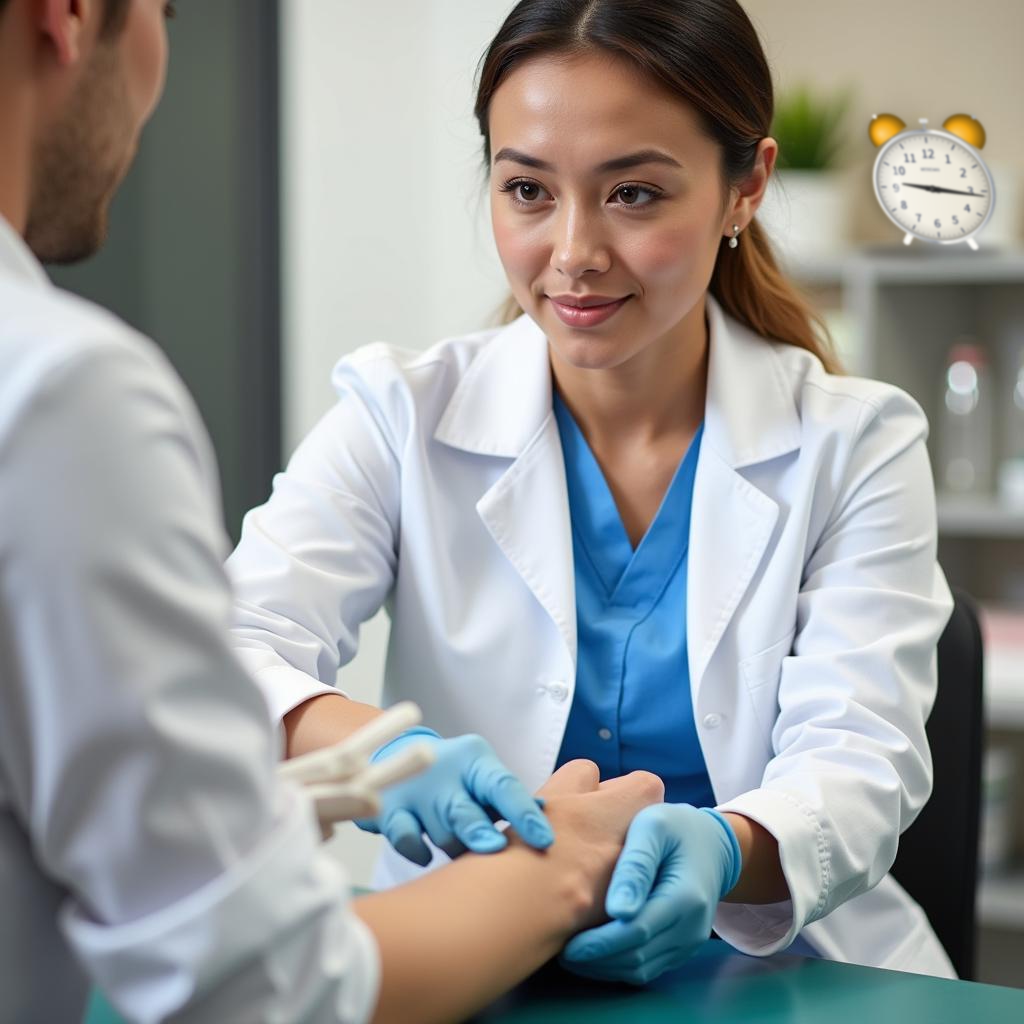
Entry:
h=9 m=16
